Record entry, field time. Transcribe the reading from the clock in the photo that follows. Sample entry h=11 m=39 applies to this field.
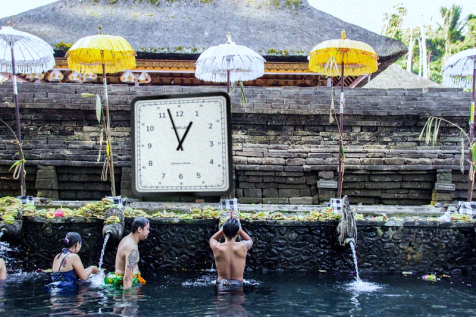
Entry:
h=12 m=57
